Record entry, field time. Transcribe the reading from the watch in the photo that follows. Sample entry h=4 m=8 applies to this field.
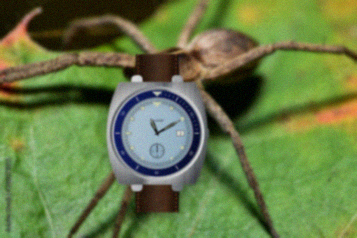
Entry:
h=11 m=10
